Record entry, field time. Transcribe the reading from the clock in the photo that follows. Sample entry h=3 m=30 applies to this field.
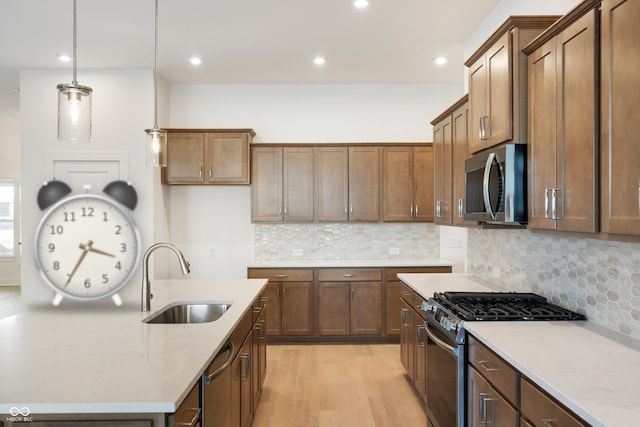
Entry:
h=3 m=35
